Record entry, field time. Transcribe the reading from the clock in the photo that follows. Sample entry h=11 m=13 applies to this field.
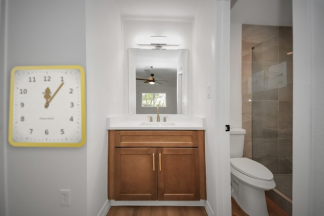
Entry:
h=12 m=6
